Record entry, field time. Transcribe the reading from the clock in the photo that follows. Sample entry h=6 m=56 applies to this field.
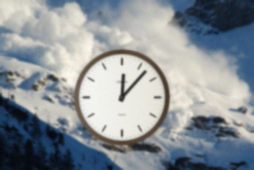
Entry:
h=12 m=7
